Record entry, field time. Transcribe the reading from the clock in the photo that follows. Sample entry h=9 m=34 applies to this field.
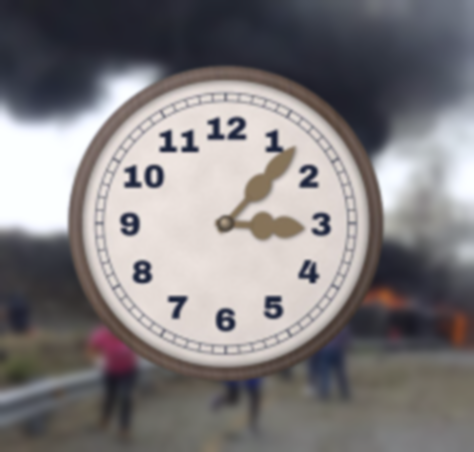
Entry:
h=3 m=7
